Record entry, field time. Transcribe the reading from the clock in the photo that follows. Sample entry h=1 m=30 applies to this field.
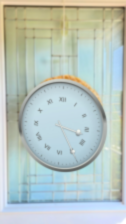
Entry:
h=3 m=25
